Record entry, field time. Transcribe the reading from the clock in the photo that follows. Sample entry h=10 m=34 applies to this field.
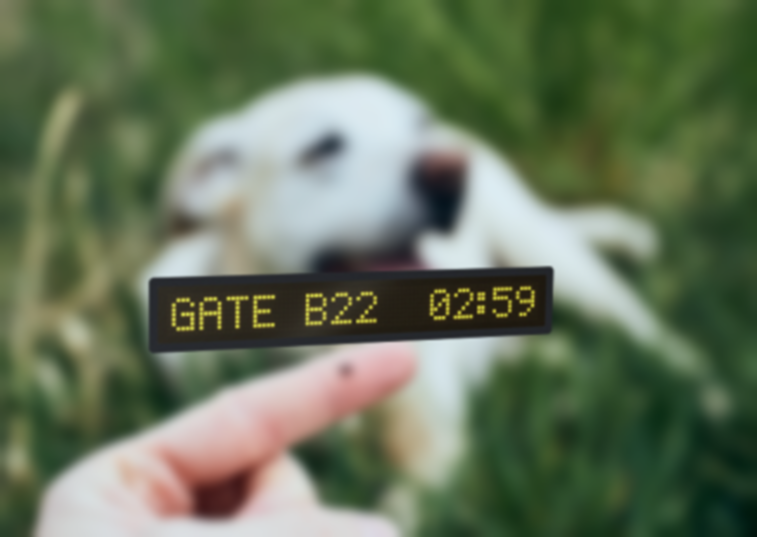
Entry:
h=2 m=59
